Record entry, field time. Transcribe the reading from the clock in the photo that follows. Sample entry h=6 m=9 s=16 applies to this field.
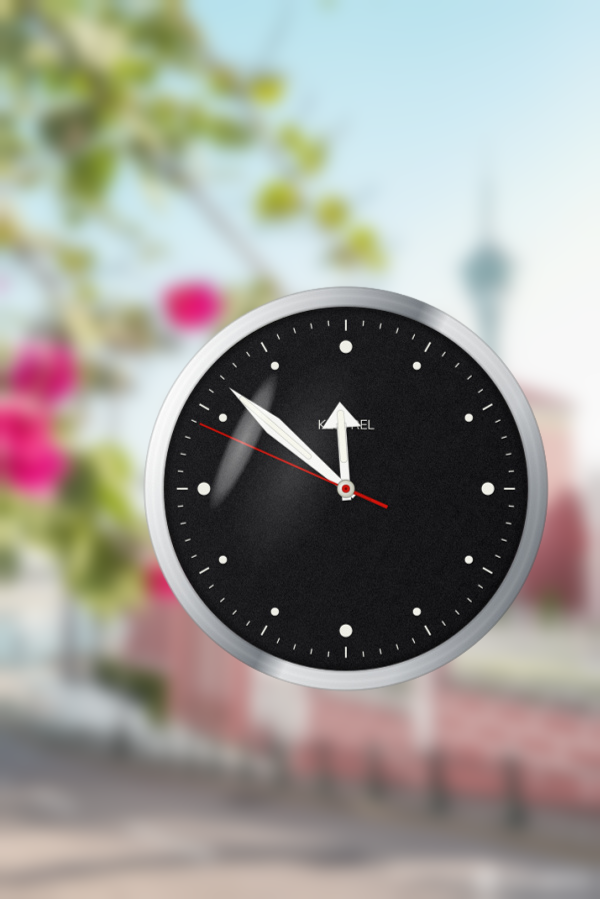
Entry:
h=11 m=51 s=49
